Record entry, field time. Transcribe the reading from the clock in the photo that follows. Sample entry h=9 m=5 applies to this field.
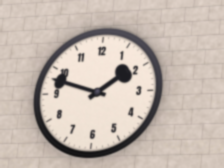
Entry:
h=1 m=48
